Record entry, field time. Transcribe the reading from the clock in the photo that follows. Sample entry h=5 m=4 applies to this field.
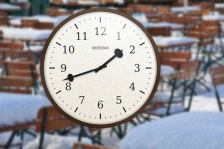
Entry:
h=1 m=42
